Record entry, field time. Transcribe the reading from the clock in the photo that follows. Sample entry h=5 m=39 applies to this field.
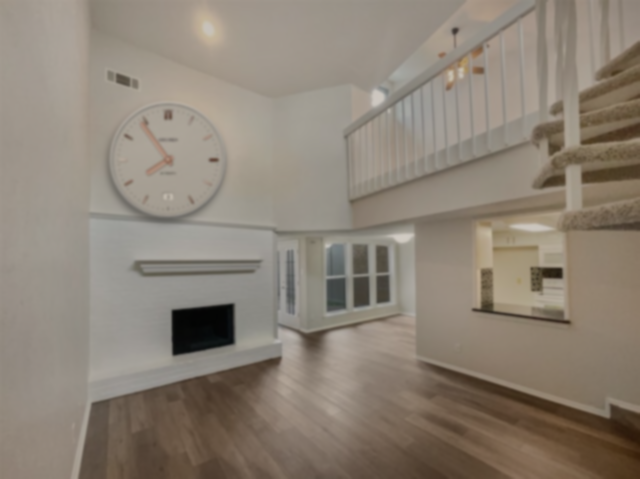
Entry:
h=7 m=54
